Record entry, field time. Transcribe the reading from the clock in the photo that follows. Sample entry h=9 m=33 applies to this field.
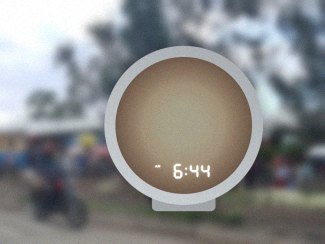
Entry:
h=6 m=44
